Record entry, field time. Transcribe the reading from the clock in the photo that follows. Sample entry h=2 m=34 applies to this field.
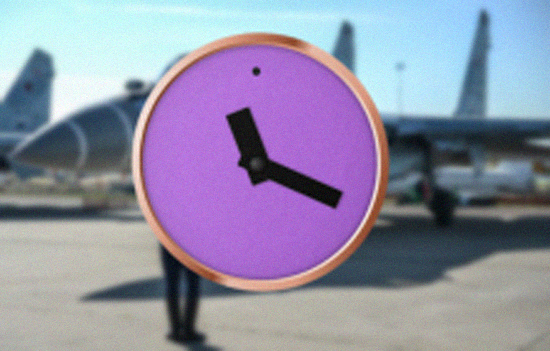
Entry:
h=11 m=19
